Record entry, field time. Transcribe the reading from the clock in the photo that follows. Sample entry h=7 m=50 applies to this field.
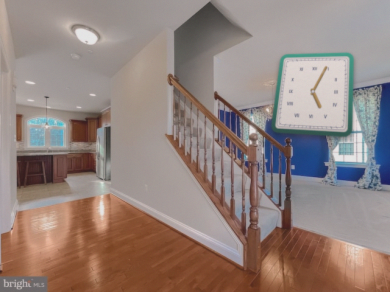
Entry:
h=5 m=4
